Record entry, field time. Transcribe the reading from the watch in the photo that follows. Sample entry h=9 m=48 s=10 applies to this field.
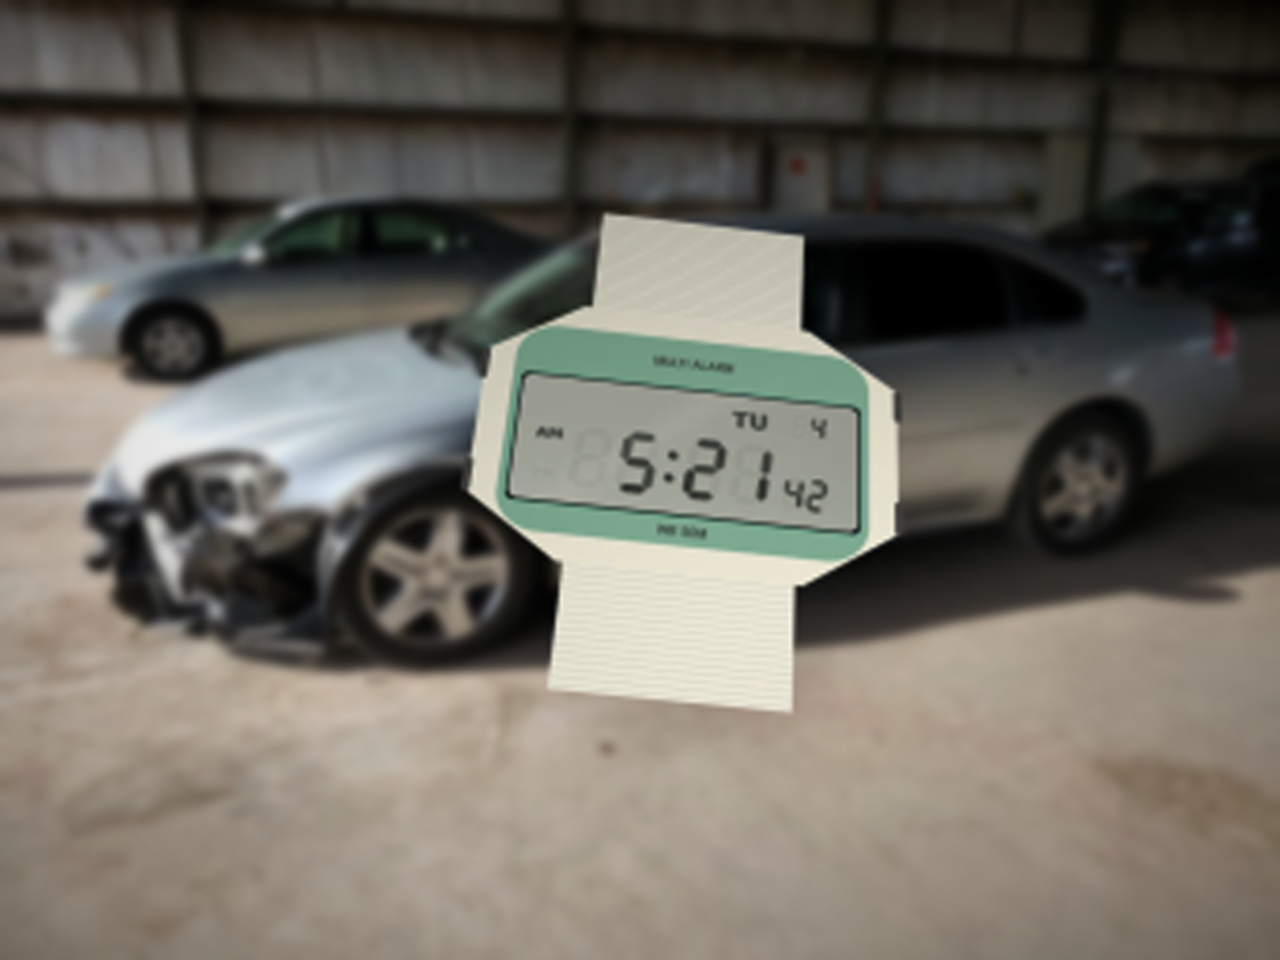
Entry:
h=5 m=21 s=42
